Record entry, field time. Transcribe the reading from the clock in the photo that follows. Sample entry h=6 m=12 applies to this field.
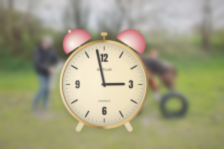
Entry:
h=2 m=58
